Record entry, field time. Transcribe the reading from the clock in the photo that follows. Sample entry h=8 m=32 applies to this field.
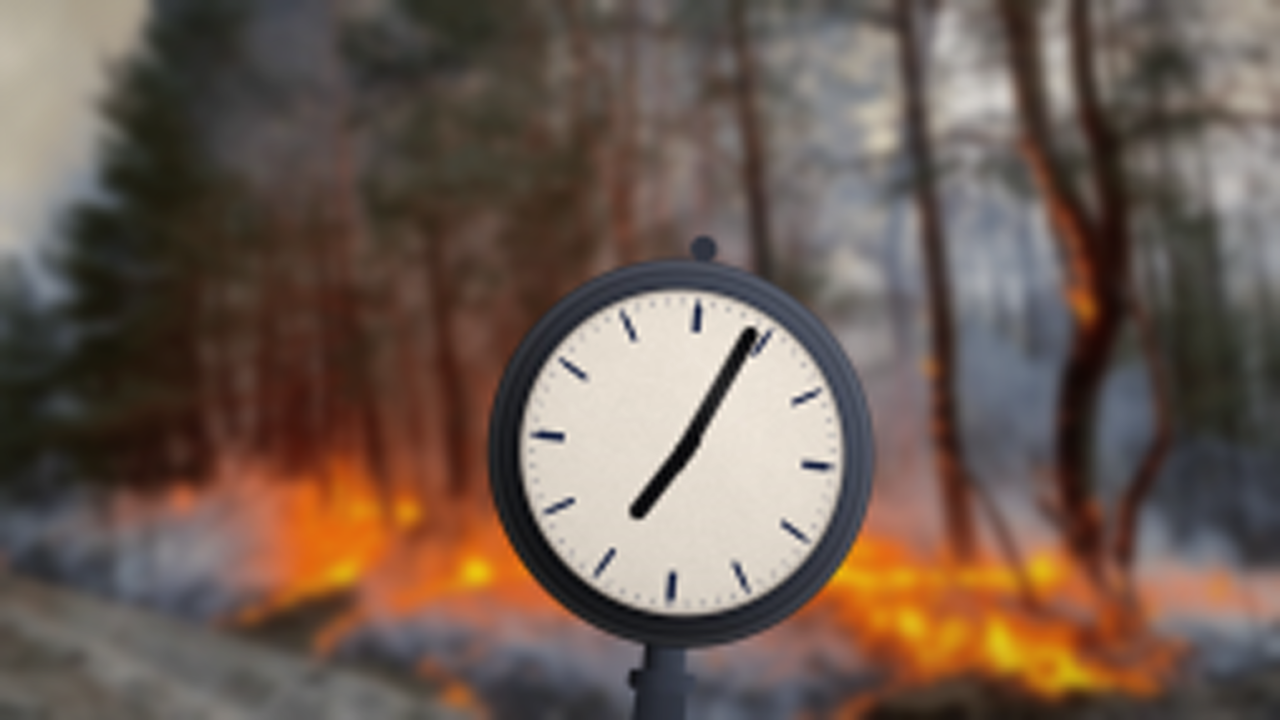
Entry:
h=7 m=4
